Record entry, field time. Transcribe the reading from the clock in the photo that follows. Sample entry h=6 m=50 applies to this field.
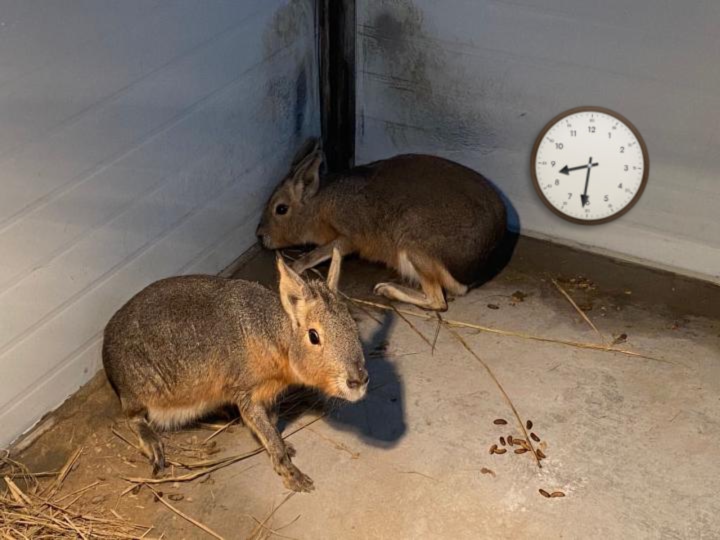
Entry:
h=8 m=31
